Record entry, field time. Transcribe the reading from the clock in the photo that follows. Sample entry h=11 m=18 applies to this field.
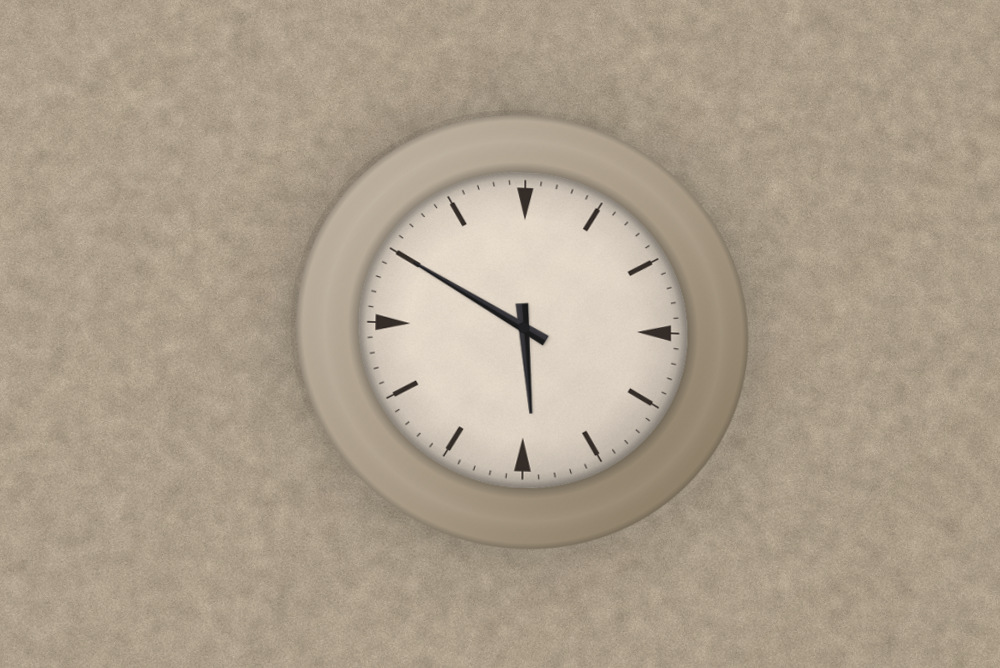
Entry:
h=5 m=50
